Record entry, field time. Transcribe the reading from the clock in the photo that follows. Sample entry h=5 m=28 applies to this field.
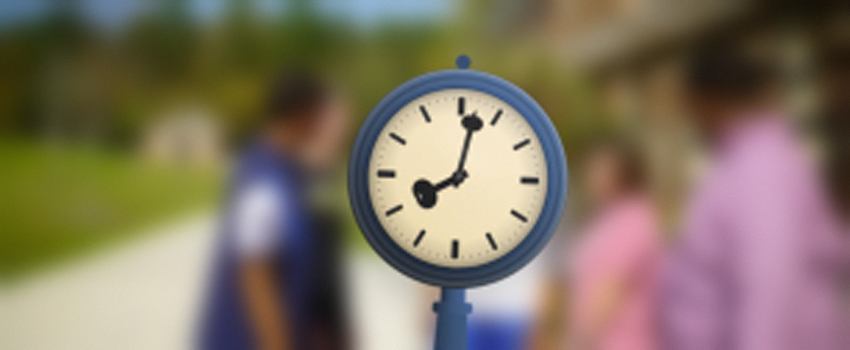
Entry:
h=8 m=2
